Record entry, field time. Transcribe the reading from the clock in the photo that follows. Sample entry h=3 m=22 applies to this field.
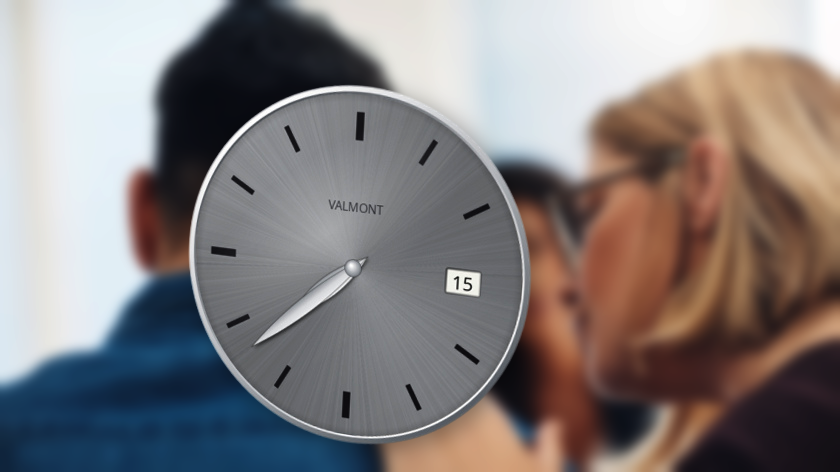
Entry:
h=7 m=38
